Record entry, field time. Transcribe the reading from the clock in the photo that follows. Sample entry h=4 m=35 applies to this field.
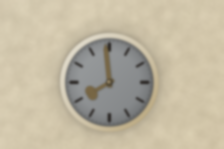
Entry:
h=7 m=59
